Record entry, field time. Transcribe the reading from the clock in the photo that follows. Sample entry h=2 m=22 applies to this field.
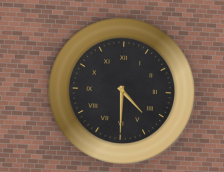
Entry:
h=4 m=30
